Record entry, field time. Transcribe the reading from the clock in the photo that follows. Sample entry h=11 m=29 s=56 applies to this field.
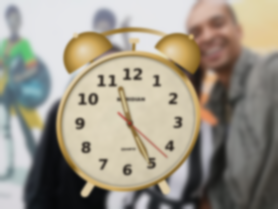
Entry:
h=11 m=25 s=22
